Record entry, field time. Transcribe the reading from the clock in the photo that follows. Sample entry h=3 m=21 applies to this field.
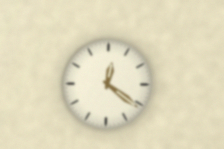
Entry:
h=12 m=21
